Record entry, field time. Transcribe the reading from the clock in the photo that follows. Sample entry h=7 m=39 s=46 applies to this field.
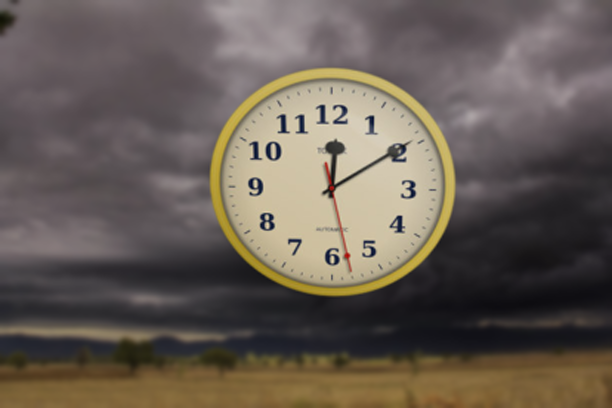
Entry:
h=12 m=9 s=28
